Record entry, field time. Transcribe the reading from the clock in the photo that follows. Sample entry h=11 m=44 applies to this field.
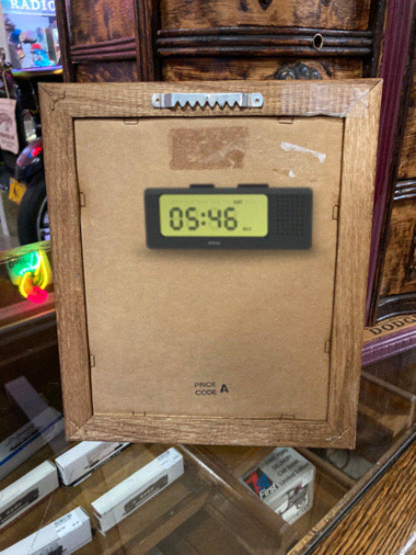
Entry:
h=5 m=46
